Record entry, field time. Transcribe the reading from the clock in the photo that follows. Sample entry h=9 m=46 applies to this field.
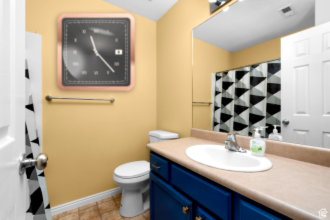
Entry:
h=11 m=23
